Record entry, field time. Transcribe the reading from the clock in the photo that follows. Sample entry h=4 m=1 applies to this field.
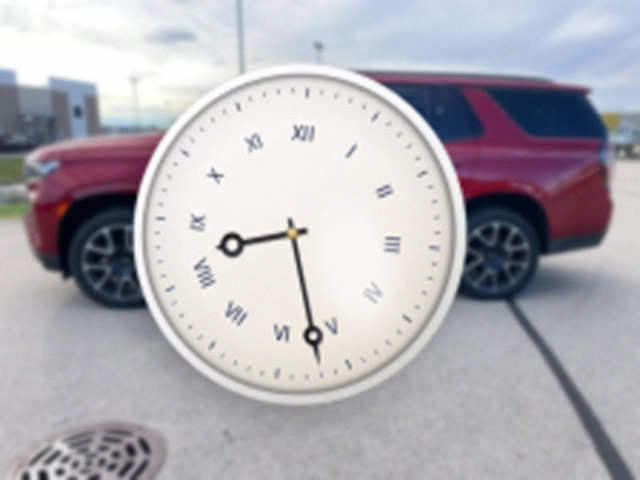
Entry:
h=8 m=27
